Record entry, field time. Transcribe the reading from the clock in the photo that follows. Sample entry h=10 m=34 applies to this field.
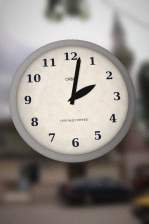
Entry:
h=2 m=2
